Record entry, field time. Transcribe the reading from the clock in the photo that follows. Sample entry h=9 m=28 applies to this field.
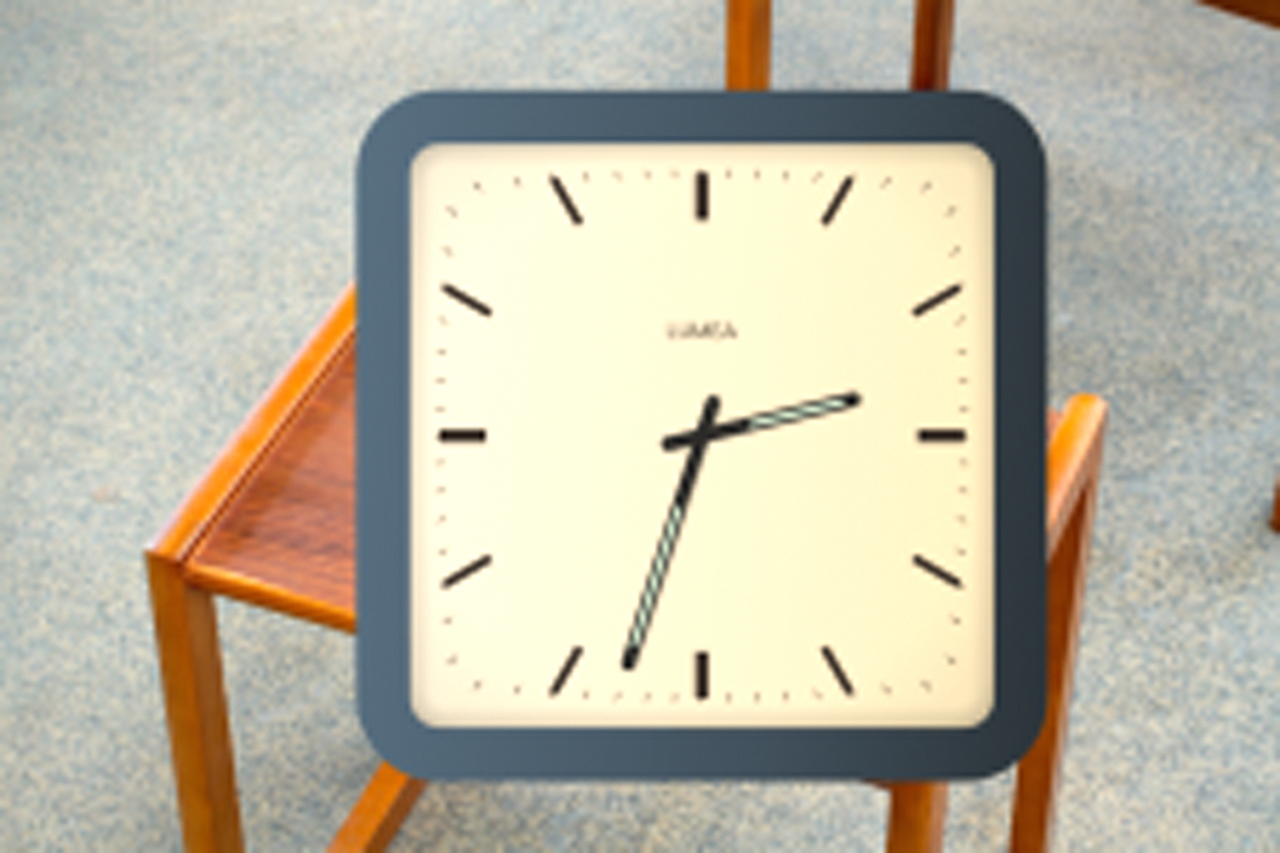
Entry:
h=2 m=33
